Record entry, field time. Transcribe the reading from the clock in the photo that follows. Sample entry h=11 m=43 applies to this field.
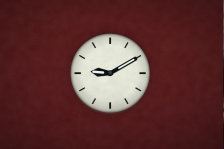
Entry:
h=9 m=10
